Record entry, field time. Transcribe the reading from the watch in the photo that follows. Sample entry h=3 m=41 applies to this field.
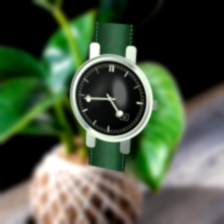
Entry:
h=4 m=44
